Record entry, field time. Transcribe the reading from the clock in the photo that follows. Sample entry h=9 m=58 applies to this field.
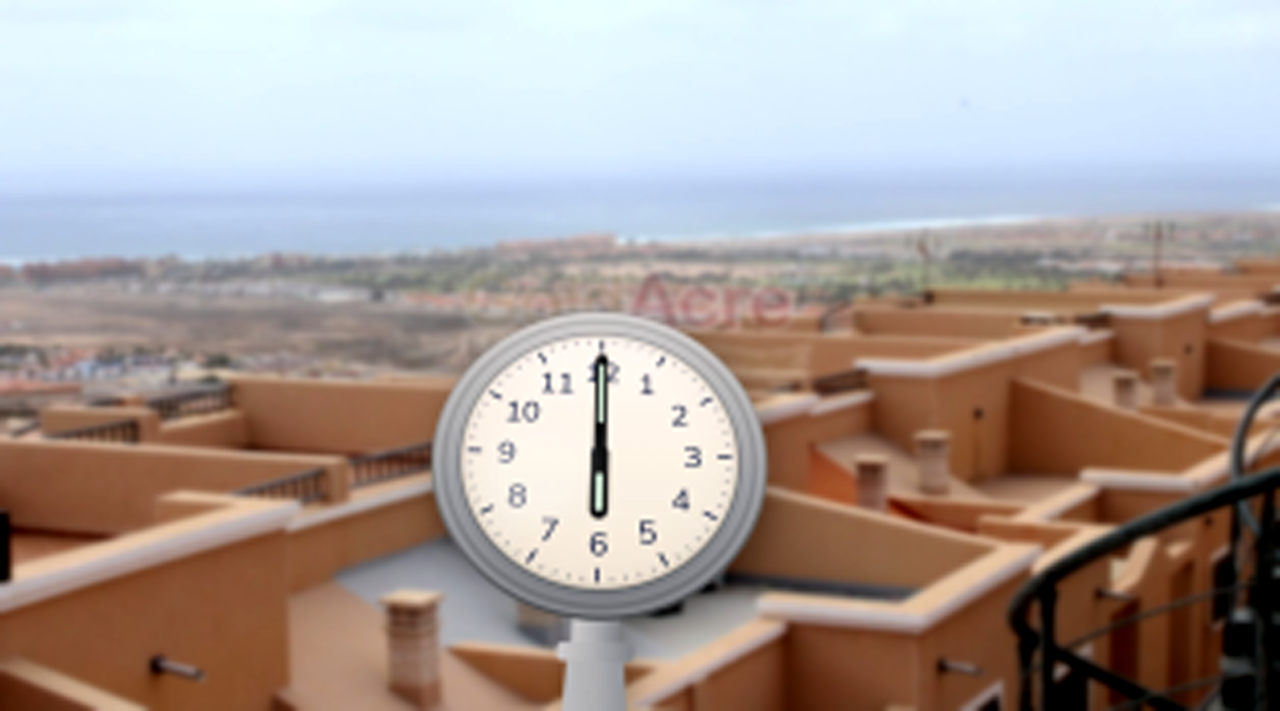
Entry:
h=6 m=0
